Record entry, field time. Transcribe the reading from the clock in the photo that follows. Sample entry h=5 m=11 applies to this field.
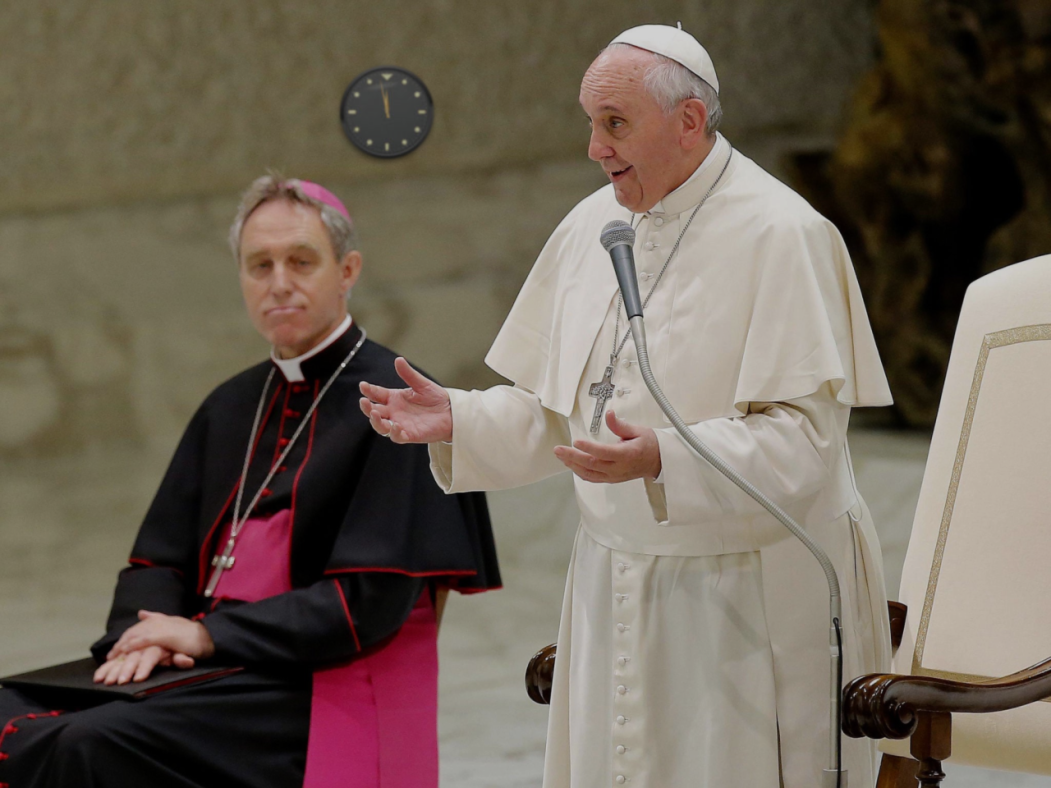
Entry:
h=11 m=58
